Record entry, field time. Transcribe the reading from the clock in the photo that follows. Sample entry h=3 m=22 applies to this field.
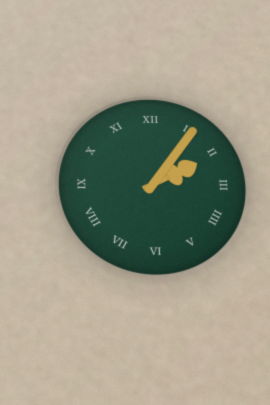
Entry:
h=2 m=6
